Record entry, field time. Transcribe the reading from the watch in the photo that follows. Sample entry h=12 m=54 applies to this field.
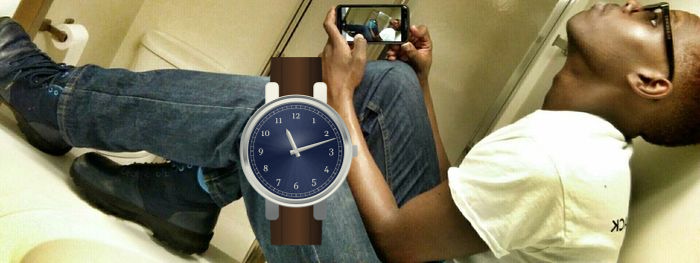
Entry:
h=11 m=12
